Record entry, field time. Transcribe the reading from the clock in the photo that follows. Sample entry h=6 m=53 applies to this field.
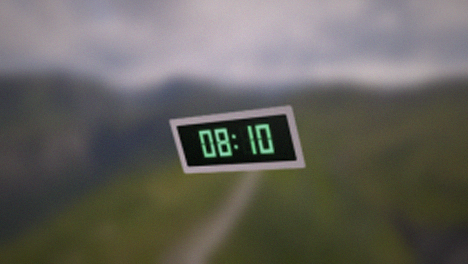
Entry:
h=8 m=10
